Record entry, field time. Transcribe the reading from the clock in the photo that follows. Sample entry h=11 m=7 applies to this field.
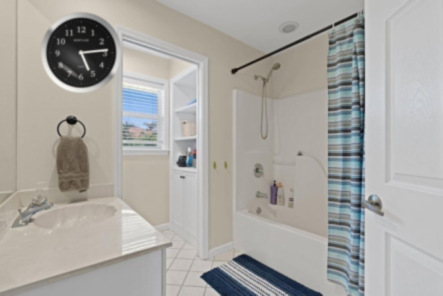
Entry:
h=5 m=14
